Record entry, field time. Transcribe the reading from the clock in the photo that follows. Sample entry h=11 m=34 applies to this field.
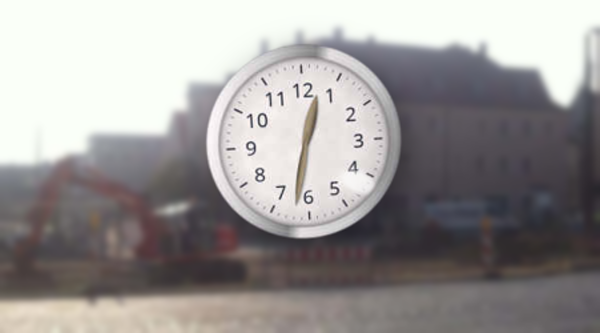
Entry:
h=12 m=32
